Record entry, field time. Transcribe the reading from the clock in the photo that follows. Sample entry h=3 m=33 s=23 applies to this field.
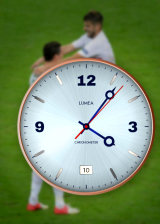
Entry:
h=4 m=6 s=7
